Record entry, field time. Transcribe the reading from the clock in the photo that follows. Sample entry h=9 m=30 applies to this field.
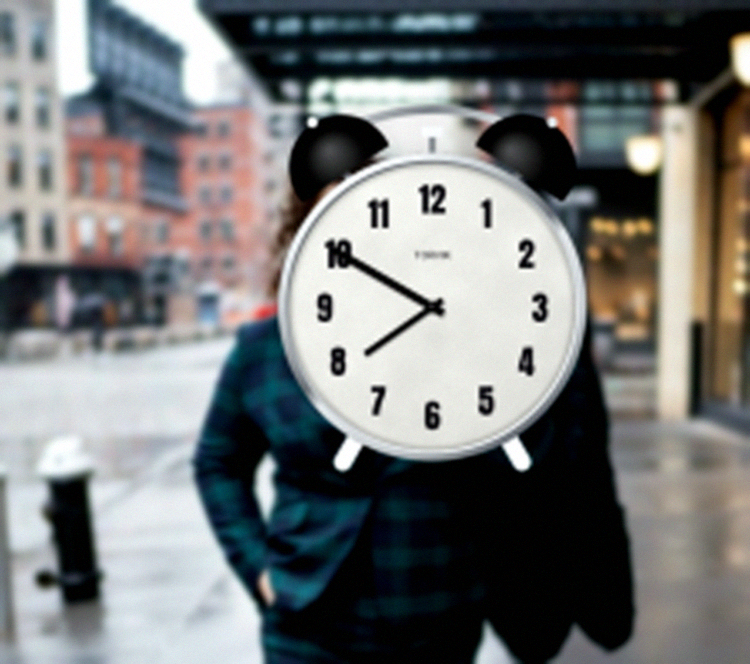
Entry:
h=7 m=50
